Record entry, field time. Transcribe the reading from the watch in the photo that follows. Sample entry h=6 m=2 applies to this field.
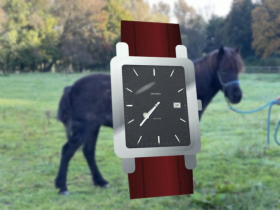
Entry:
h=7 m=37
